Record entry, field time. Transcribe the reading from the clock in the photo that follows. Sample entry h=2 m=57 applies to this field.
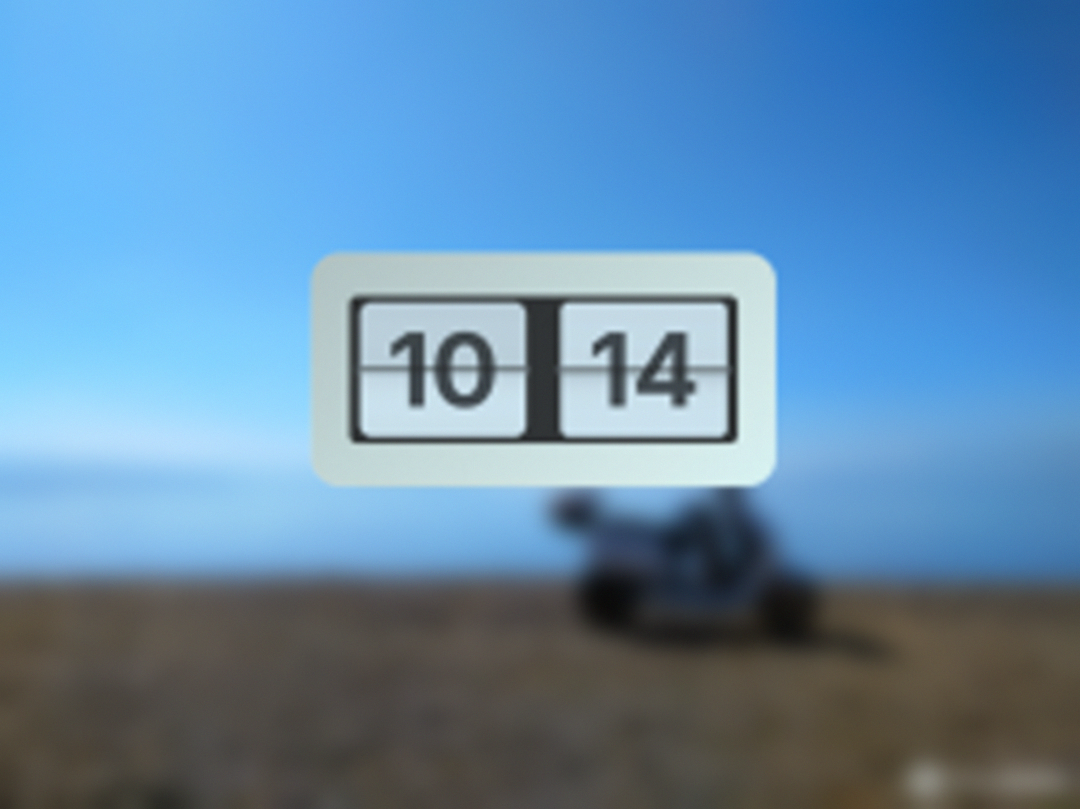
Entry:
h=10 m=14
